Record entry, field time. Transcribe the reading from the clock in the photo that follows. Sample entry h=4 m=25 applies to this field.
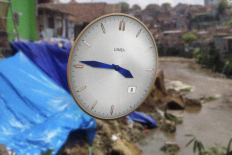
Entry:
h=3 m=46
